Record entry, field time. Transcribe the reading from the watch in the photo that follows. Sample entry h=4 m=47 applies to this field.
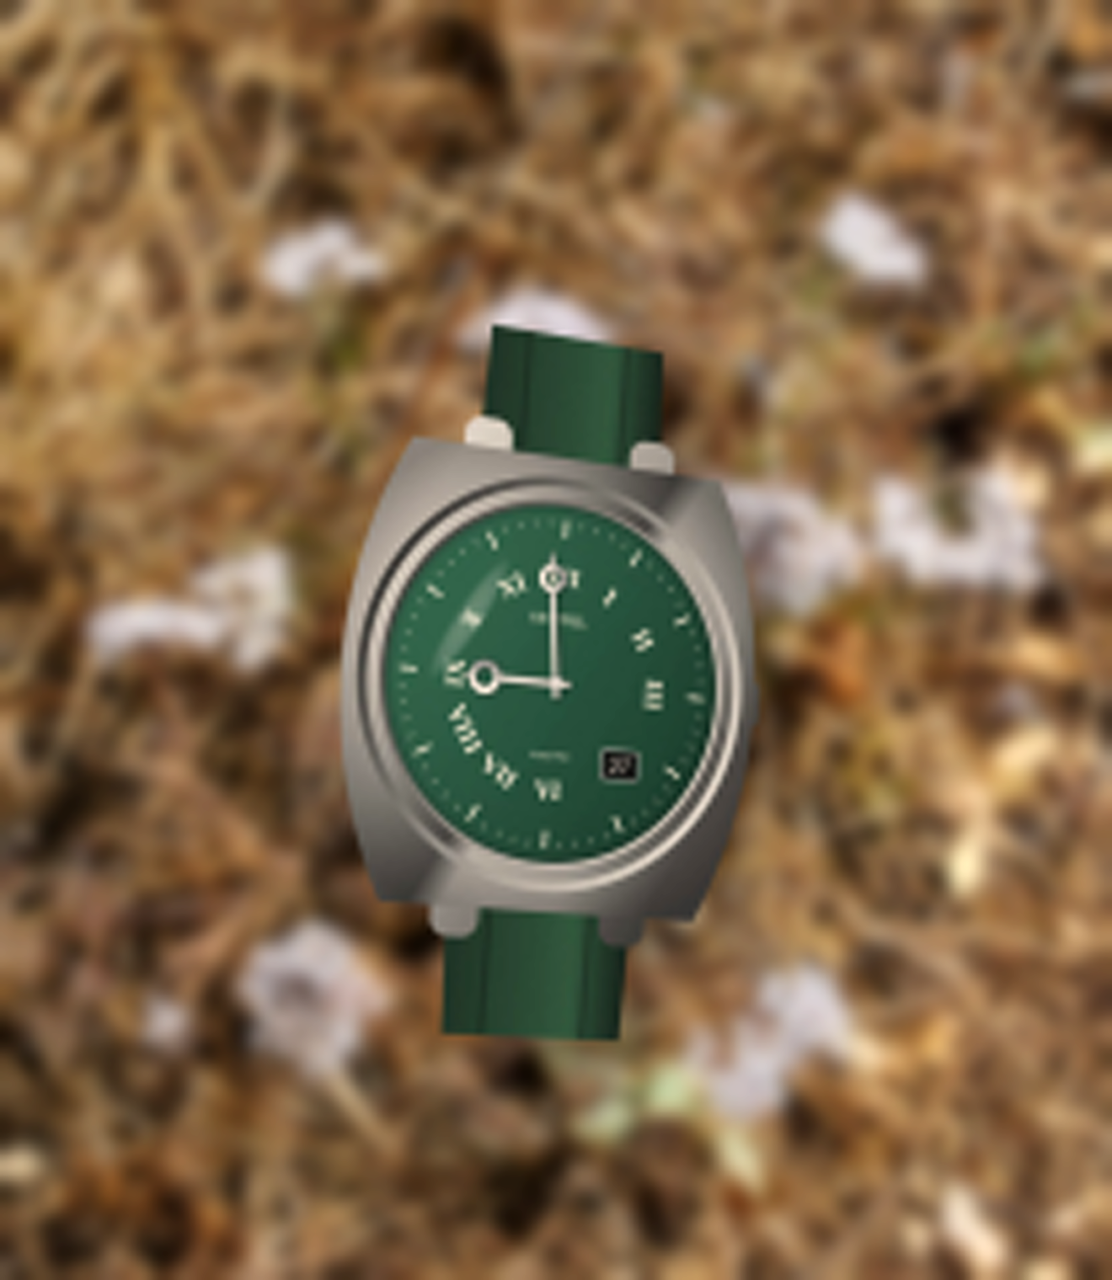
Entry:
h=8 m=59
